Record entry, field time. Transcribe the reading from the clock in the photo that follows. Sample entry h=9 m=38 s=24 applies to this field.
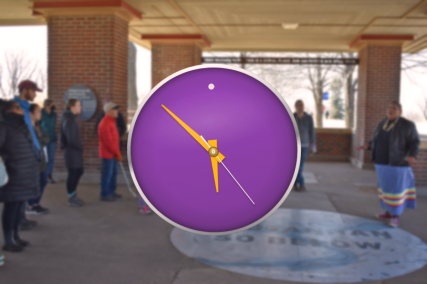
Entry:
h=5 m=52 s=24
